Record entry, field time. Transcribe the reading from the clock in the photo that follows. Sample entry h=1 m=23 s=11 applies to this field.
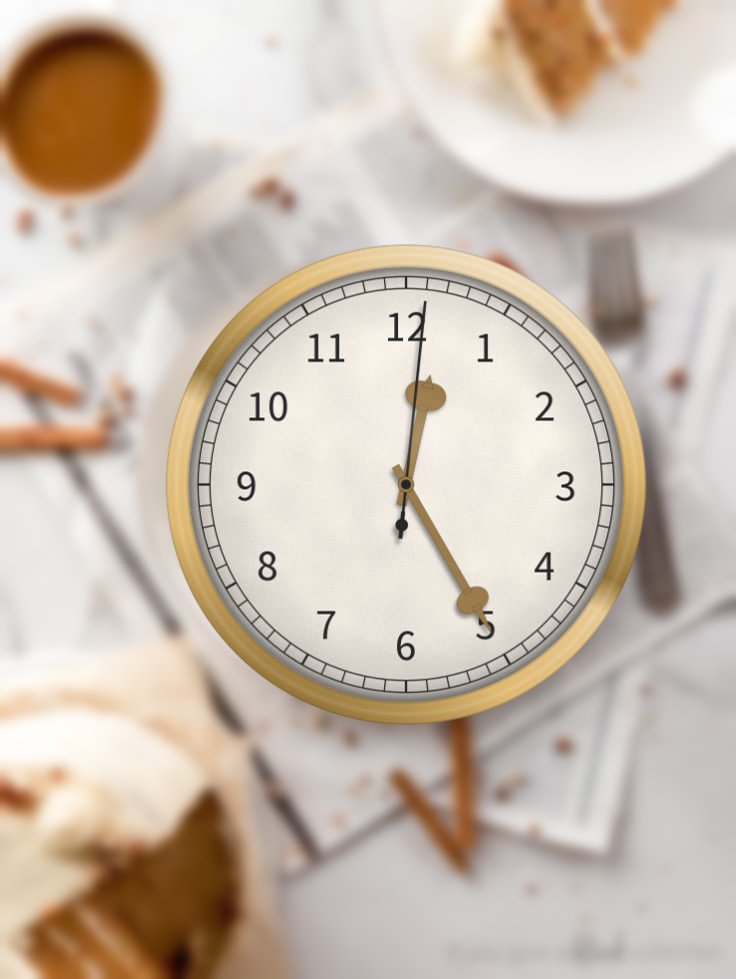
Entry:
h=12 m=25 s=1
